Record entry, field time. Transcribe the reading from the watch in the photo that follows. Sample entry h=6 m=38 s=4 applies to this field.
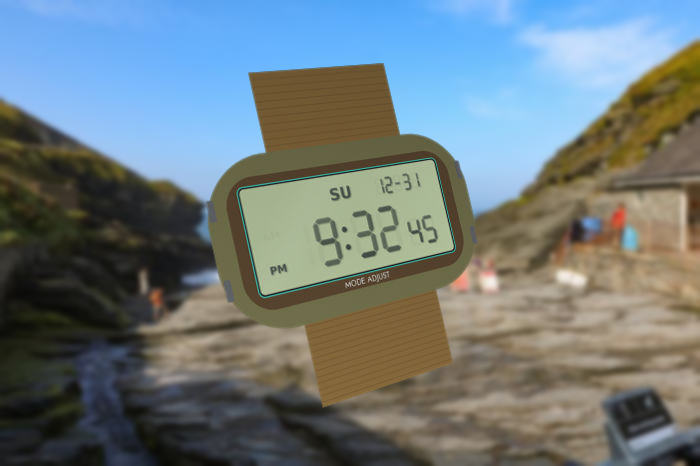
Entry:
h=9 m=32 s=45
